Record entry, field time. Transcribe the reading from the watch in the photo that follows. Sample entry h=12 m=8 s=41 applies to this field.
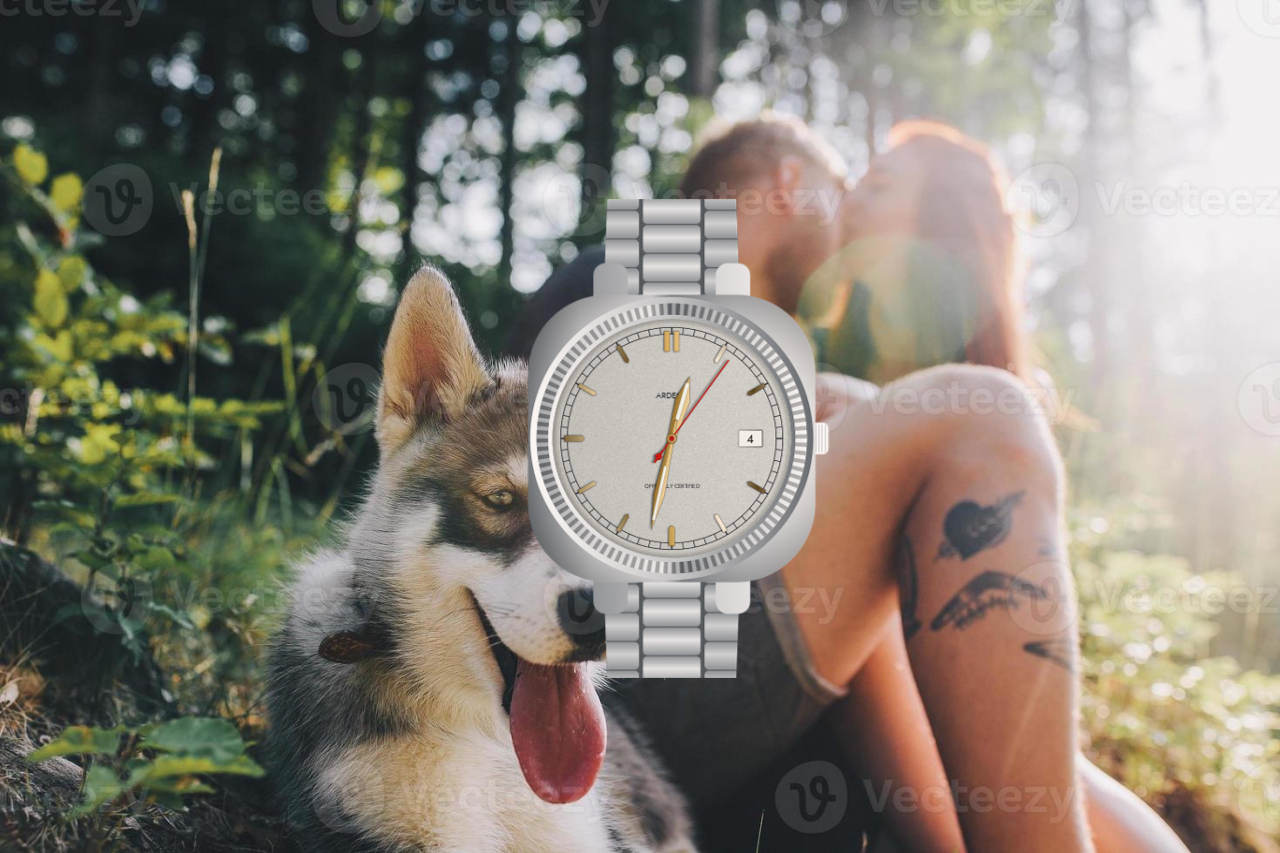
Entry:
h=12 m=32 s=6
